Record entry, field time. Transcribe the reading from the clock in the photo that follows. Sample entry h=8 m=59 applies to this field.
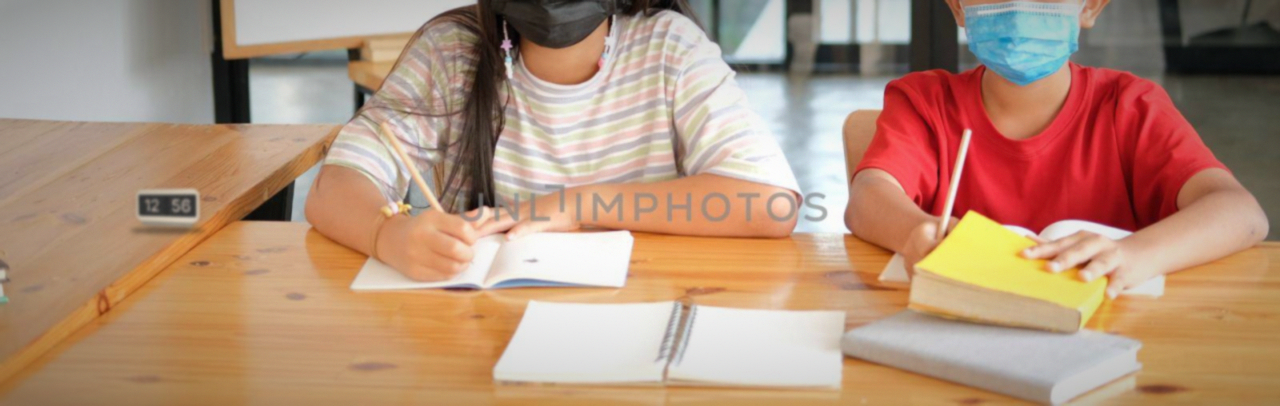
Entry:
h=12 m=56
